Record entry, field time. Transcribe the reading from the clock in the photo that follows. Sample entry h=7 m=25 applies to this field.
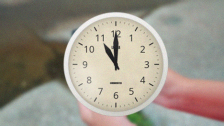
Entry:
h=11 m=0
